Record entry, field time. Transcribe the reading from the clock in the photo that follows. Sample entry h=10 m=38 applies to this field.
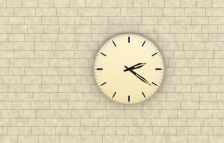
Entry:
h=2 m=21
